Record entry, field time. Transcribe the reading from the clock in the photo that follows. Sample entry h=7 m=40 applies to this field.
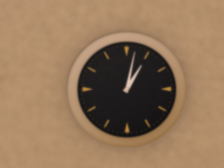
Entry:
h=1 m=2
